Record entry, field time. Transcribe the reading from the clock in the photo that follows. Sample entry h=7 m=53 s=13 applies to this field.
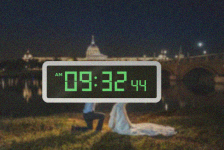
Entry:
h=9 m=32 s=44
